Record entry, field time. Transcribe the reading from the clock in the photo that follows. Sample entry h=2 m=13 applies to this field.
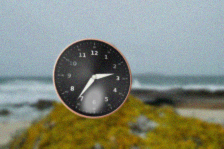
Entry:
h=2 m=36
